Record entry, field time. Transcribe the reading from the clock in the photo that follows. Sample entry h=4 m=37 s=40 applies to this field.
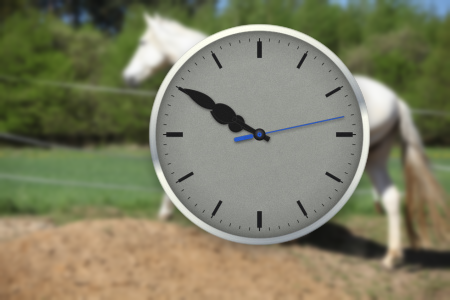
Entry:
h=9 m=50 s=13
